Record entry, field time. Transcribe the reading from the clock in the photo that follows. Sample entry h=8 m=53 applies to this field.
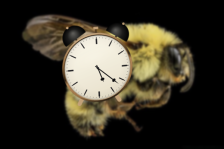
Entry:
h=5 m=22
